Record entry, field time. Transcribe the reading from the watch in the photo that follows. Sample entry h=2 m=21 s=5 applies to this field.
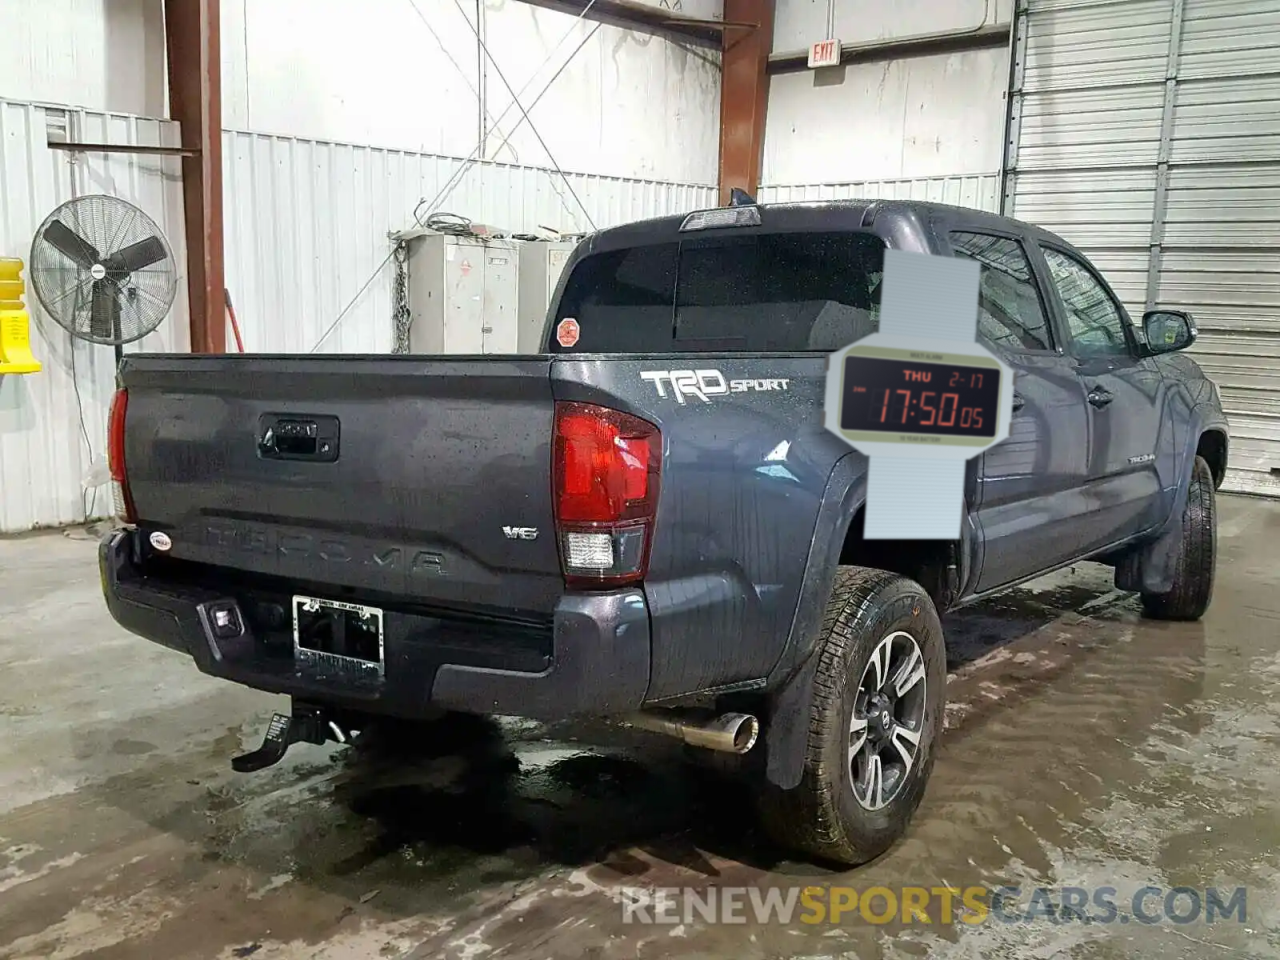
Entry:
h=17 m=50 s=5
